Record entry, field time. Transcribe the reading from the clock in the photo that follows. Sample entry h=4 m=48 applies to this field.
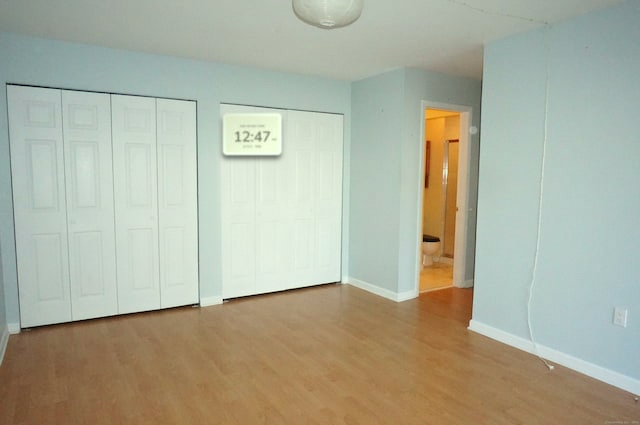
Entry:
h=12 m=47
